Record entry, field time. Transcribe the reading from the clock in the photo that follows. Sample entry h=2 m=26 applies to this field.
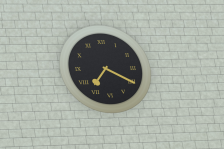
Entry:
h=7 m=20
